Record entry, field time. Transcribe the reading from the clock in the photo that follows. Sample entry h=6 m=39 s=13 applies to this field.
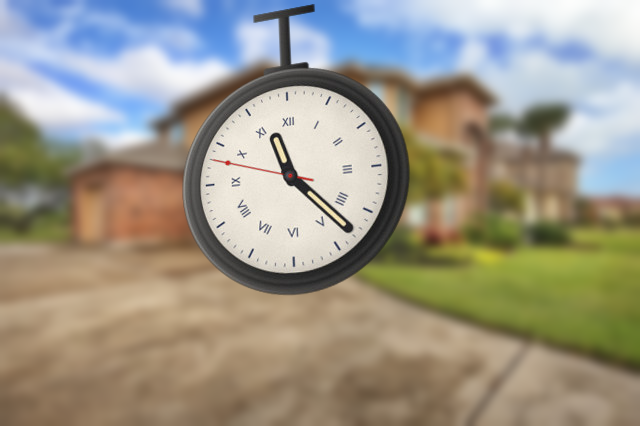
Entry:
h=11 m=22 s=48
